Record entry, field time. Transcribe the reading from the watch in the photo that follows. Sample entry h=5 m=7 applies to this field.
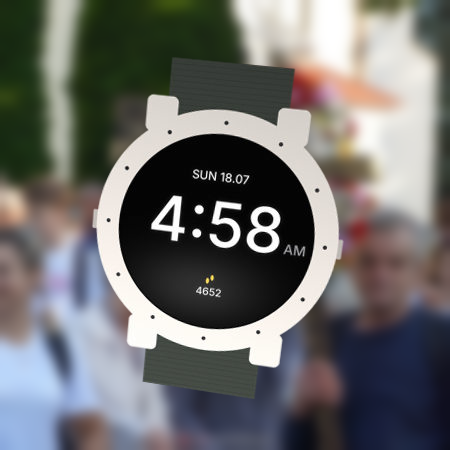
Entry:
h=4 m=58
